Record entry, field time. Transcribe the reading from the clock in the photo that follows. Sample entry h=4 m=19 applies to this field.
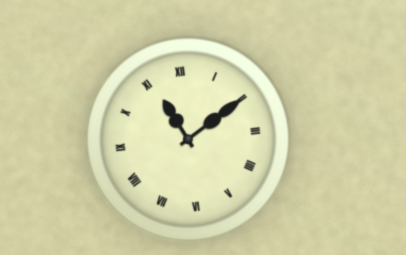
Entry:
h=11 m=10
